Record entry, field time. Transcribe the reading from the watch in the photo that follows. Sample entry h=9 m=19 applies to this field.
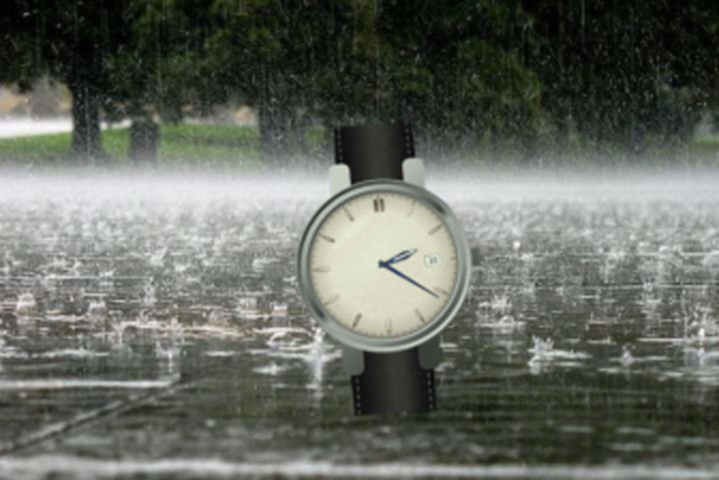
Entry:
h=2 m=21
